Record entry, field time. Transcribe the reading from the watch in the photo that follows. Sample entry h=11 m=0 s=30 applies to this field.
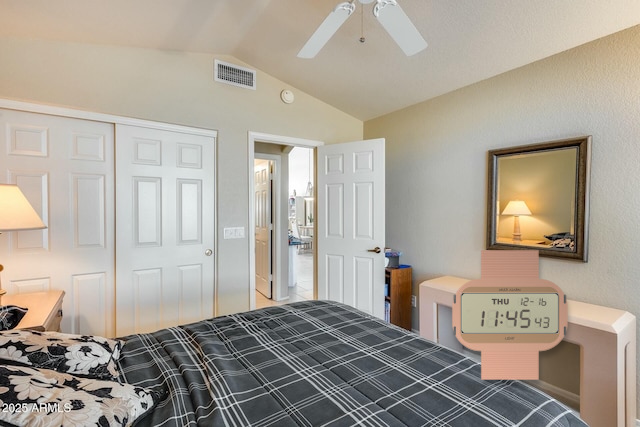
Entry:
h=11 m=45 s=43
